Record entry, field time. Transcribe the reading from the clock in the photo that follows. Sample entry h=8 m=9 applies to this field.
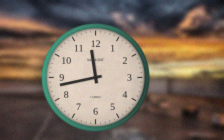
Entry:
h=11 m=43
